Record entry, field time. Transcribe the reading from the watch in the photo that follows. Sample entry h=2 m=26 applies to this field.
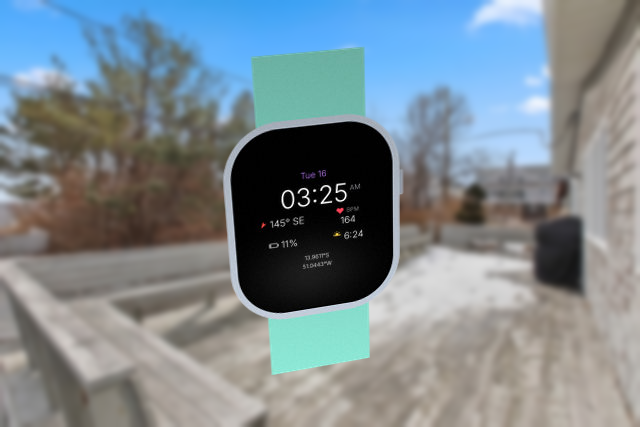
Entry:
h=3 m=25
